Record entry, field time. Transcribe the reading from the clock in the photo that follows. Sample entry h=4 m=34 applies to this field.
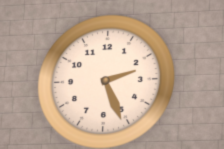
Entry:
h=2 m=26
